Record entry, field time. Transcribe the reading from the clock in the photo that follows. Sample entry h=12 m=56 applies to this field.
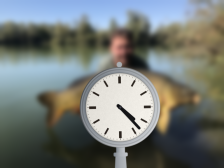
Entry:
h=4 m=23
